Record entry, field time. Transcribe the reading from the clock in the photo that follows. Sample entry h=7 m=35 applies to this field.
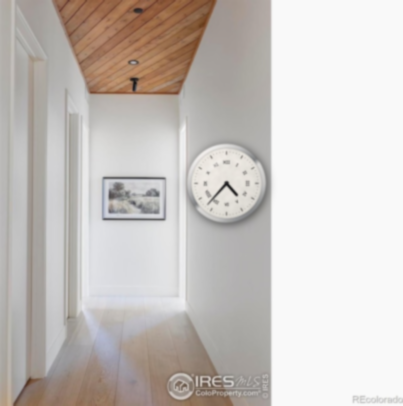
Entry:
h=4 m=37
